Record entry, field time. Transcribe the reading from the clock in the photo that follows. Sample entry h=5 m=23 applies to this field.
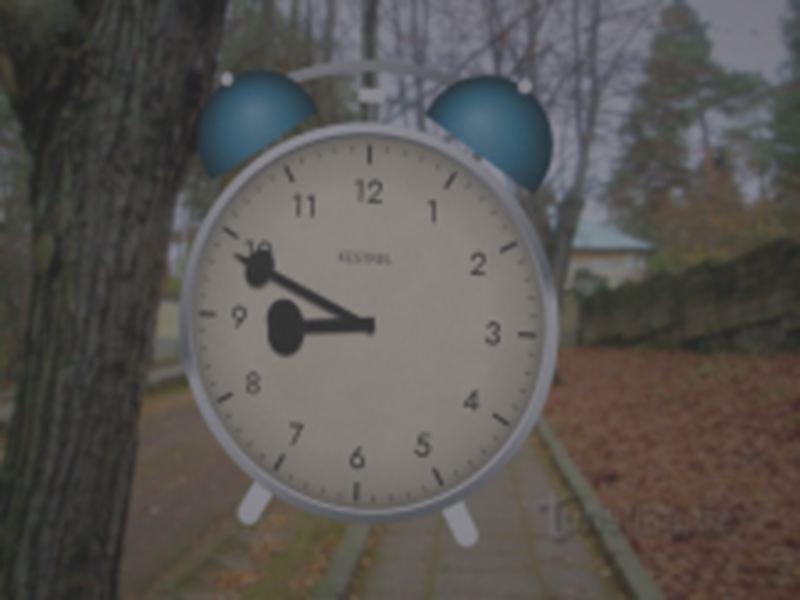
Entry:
h=8 m=49
